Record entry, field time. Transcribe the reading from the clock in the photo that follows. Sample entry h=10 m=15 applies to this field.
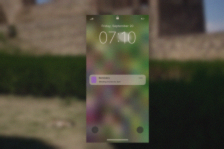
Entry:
h=7 m=10
